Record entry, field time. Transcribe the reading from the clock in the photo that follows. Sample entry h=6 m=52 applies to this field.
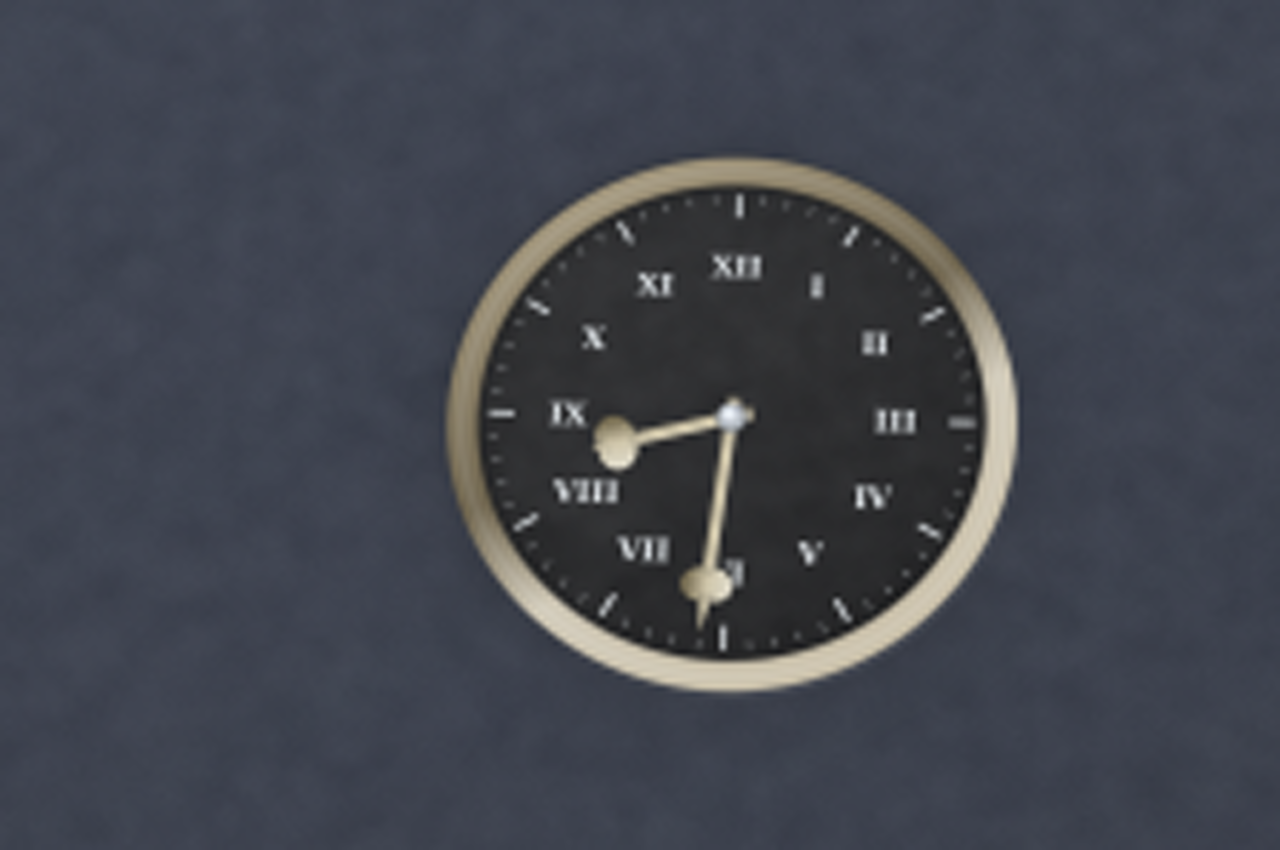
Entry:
h=8 m=31
